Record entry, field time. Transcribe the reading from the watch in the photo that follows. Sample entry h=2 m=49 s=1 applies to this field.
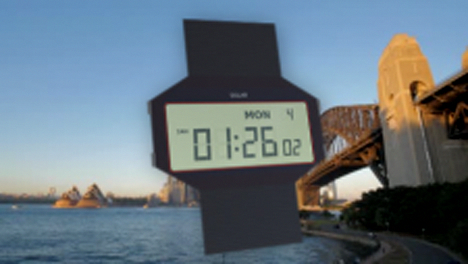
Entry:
h=1 m=26 s=2
